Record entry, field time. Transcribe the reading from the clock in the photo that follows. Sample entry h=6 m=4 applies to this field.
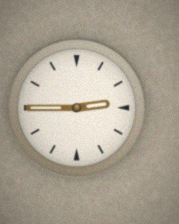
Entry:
h=2 m=45
